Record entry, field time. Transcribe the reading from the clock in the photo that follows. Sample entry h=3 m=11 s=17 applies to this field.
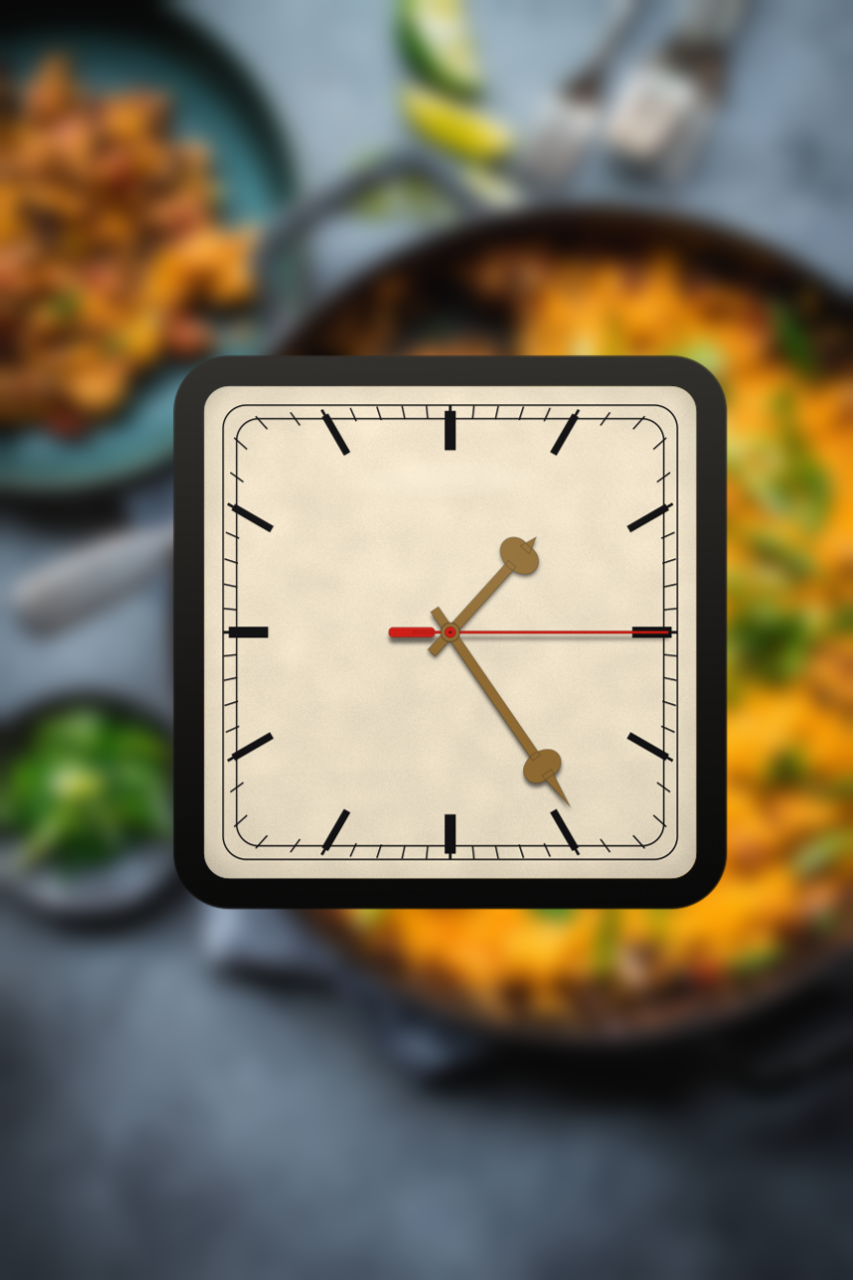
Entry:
h=1 m=24 s=15
